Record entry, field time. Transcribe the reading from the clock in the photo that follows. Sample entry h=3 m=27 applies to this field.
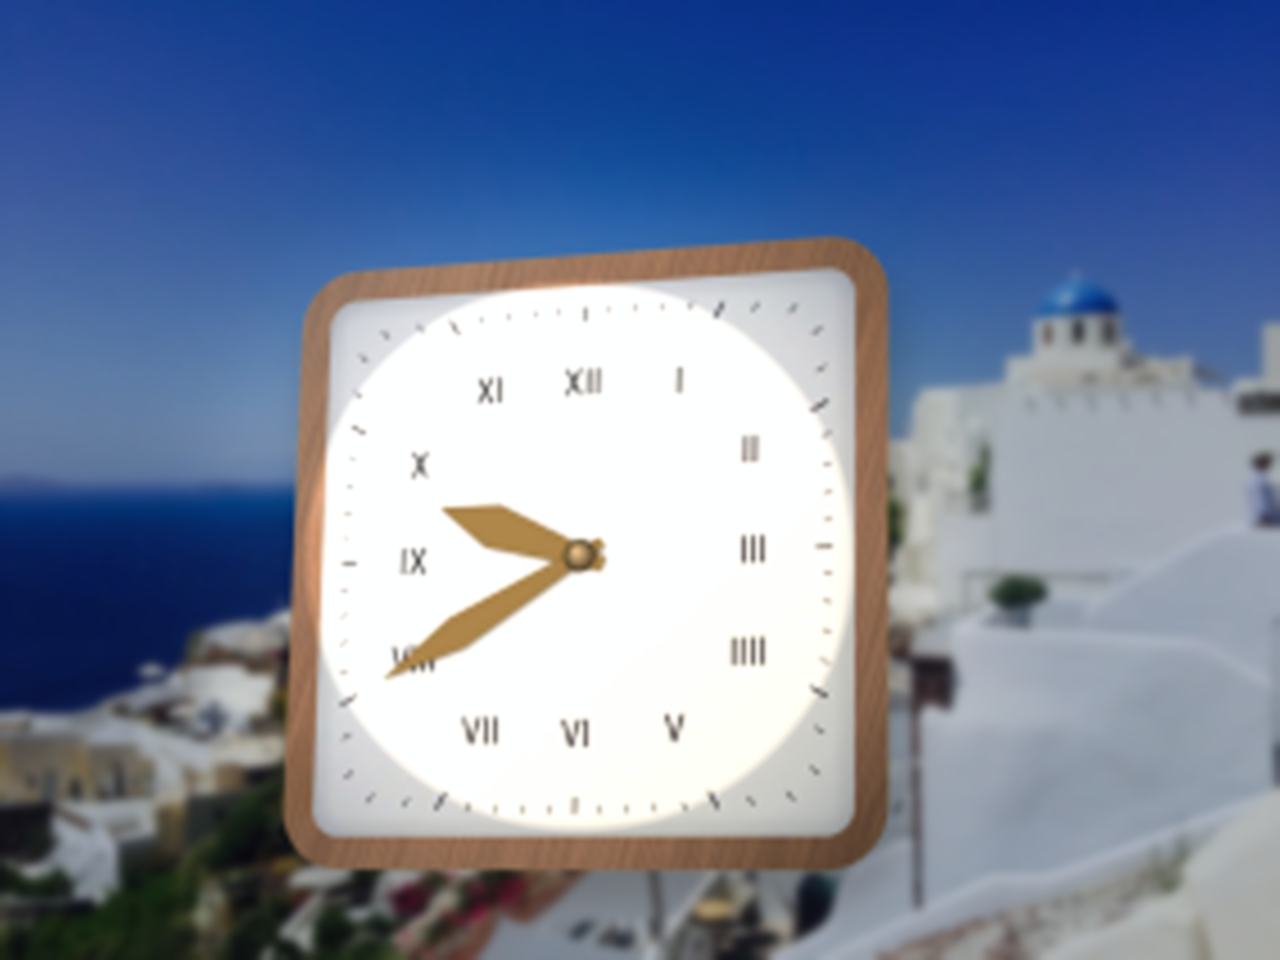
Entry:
h=9 m=40
